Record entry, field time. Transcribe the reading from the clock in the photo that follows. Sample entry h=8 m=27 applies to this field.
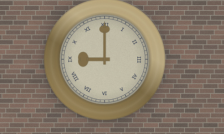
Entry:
h=9 m=0
